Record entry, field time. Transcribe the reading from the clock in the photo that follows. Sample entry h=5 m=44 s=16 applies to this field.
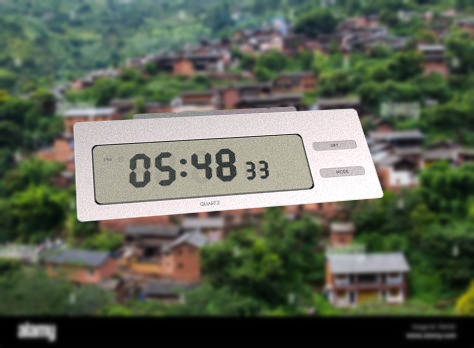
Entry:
h=5 m=48 s=33
